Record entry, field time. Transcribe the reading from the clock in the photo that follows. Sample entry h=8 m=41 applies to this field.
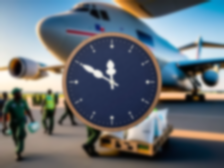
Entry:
h=11 m=50
